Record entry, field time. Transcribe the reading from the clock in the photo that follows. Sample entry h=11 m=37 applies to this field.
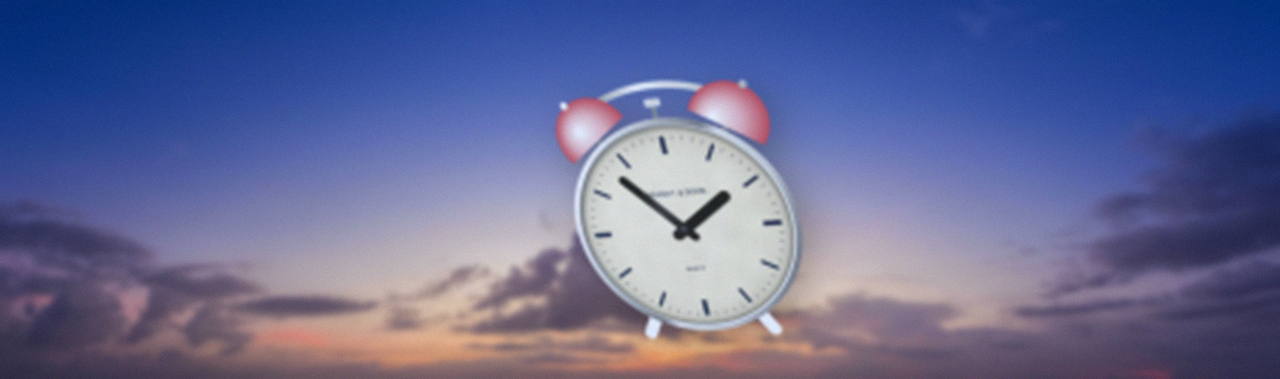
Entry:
h=1 m=53
